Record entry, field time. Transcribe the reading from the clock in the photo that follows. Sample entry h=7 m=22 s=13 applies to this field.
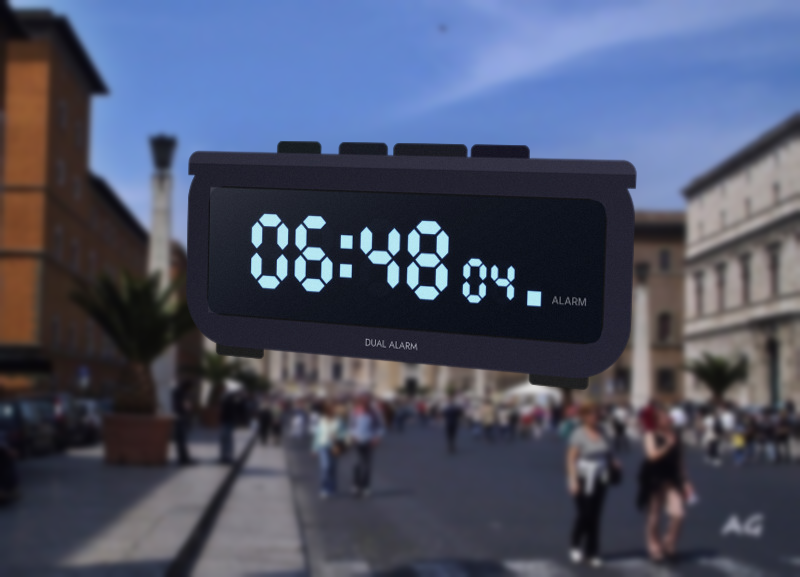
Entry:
h=6 m=48 s=4
